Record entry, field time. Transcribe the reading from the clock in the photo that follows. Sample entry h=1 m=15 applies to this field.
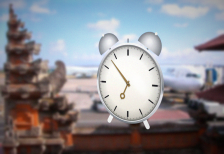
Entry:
h=6 m=53
